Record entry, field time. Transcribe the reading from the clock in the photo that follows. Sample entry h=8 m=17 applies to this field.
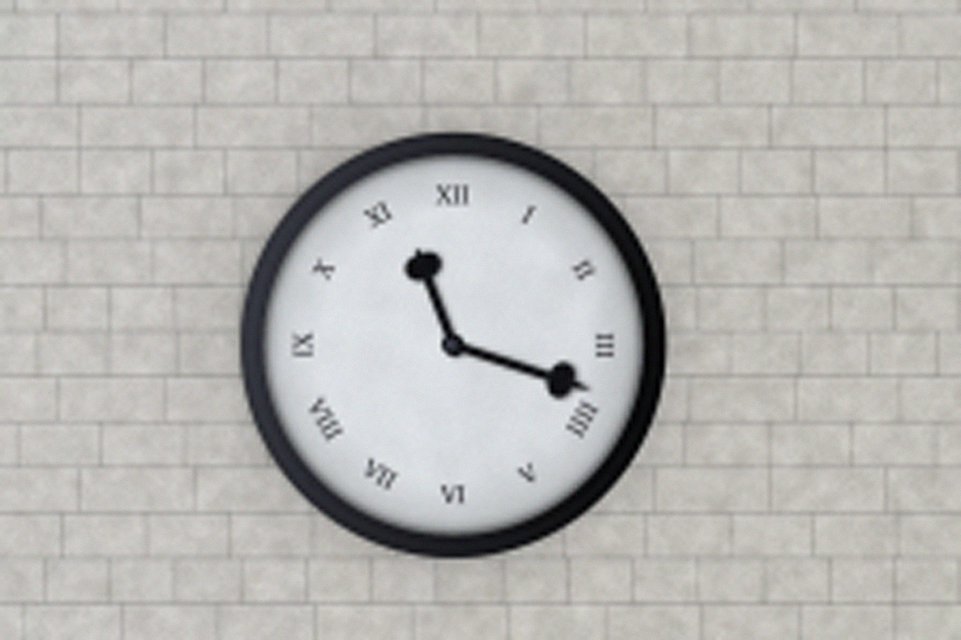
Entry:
h=11 m=18
